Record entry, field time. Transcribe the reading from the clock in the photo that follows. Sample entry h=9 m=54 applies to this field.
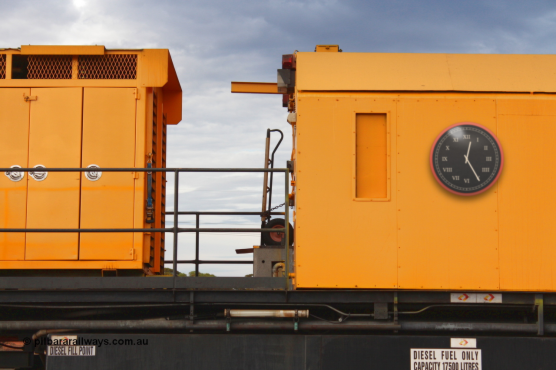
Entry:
h=12 m=25
